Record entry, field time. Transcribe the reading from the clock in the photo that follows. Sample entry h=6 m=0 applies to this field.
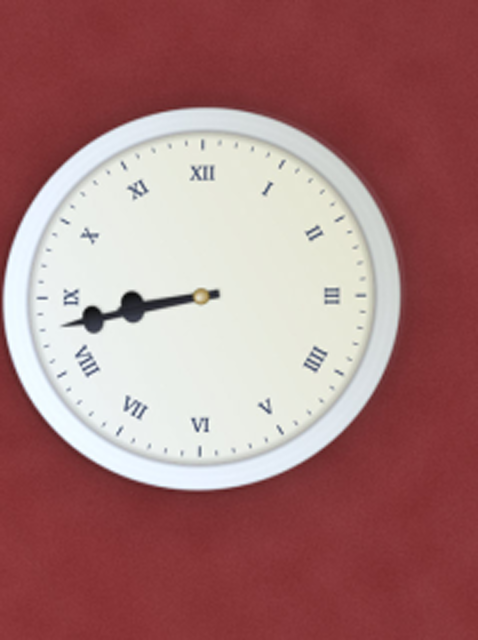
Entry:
h=8 m=43
